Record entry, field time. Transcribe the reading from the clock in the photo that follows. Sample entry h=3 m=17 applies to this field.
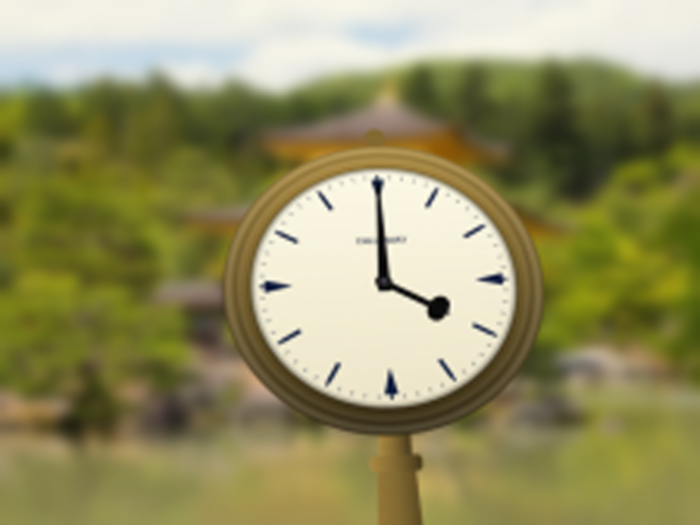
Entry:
h=4 m=0
